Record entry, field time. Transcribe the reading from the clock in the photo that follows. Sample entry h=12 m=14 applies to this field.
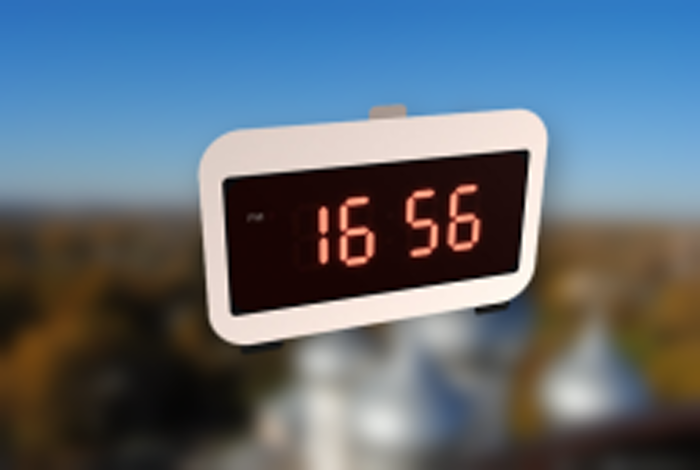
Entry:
h=16 m=56
